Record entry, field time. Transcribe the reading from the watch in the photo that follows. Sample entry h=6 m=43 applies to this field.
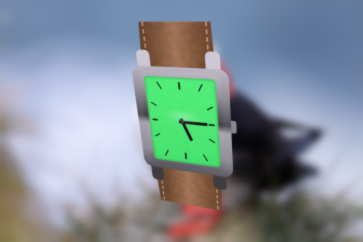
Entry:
h=5 m=15
